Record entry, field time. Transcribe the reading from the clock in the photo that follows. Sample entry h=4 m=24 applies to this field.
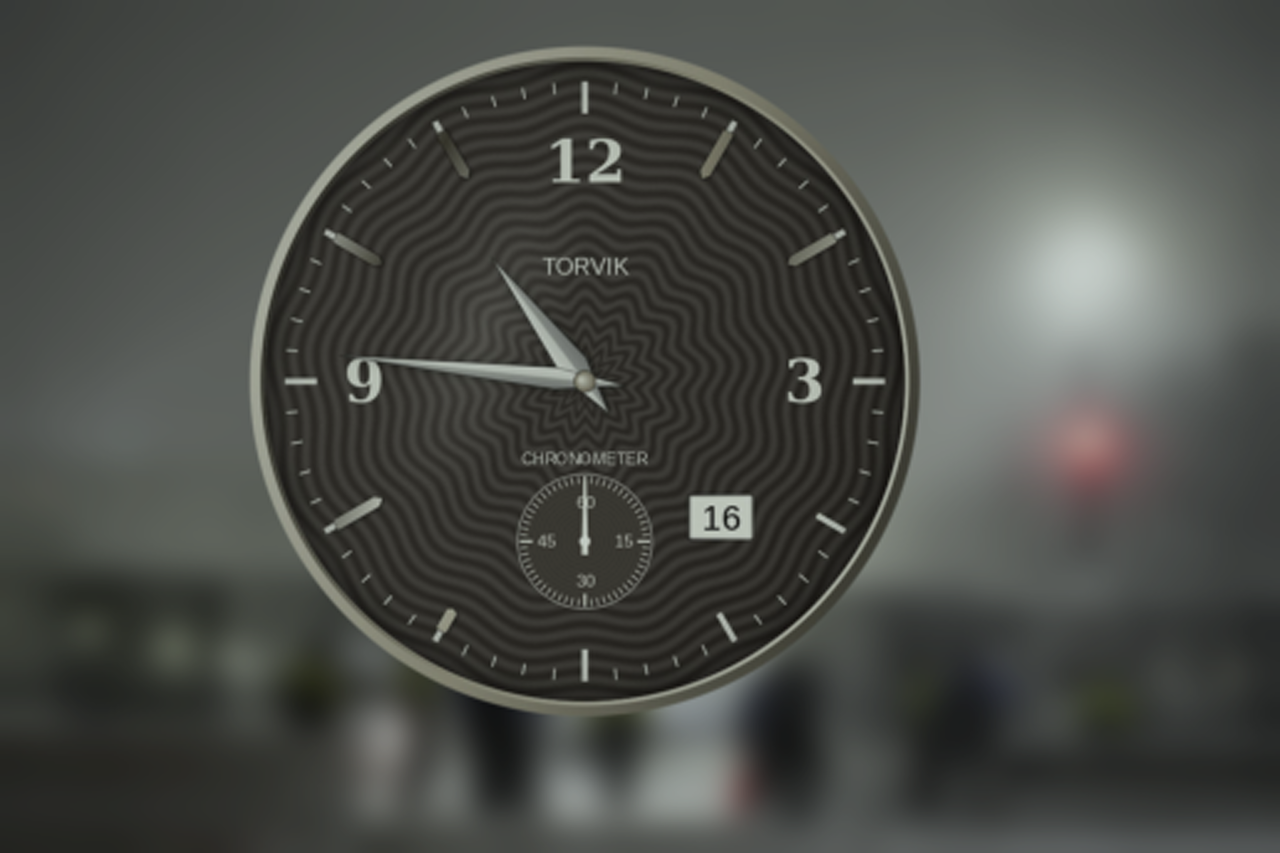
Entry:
h=10 m=46
